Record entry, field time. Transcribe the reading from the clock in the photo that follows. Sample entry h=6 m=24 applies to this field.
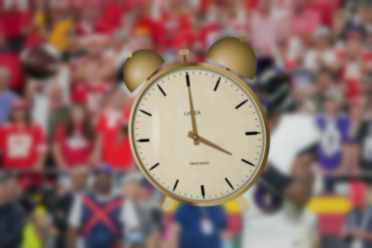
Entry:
h=4 m=0
